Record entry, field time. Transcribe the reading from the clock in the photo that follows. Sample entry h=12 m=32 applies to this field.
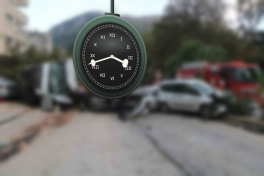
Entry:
h=3 m=42
